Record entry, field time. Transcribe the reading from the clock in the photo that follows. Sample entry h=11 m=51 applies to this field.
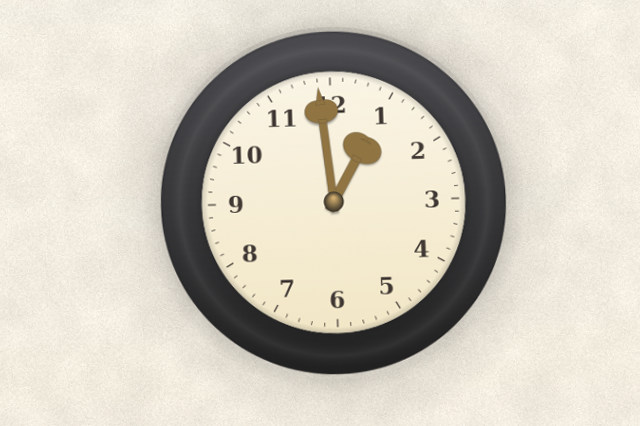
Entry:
h=12 m=59
